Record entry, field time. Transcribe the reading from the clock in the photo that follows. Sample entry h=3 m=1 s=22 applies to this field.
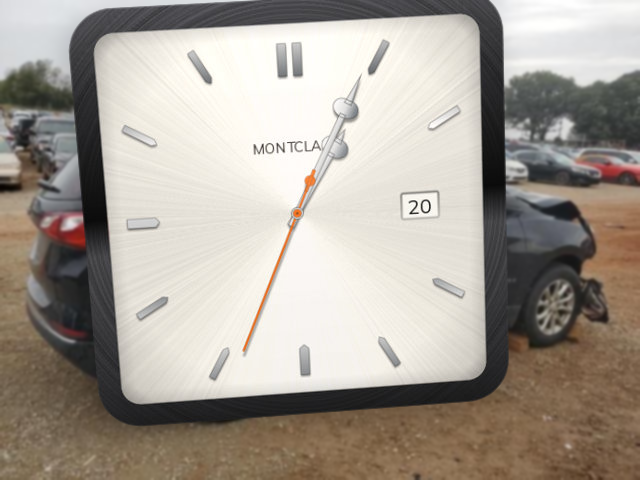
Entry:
h=1 m=4 s=34
